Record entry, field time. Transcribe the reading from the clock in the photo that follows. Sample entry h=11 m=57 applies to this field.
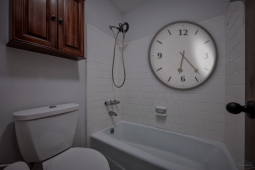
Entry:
h=6 m=23
